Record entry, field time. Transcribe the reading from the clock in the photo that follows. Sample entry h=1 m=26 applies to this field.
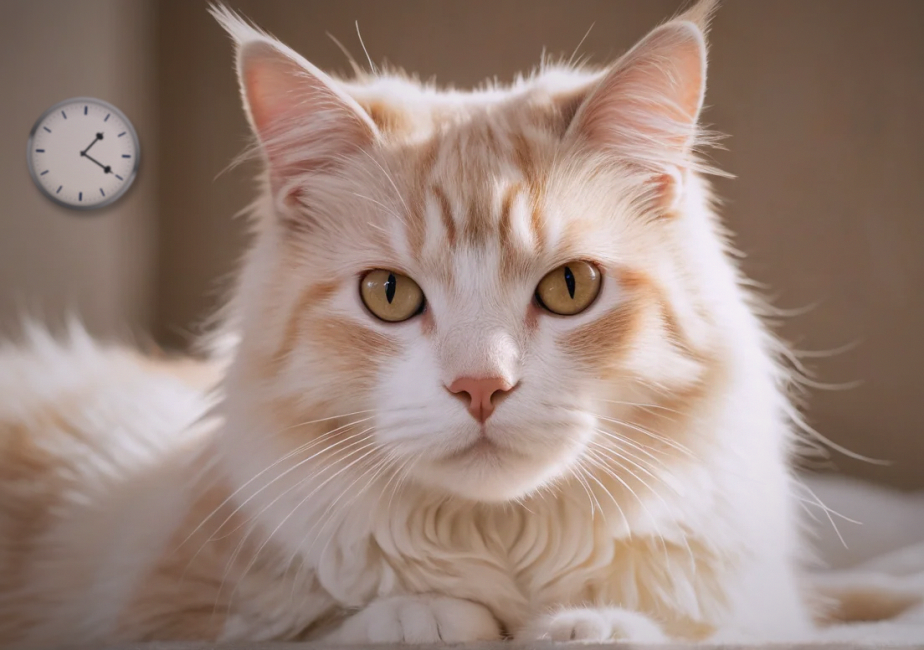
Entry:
h=1 m=20
